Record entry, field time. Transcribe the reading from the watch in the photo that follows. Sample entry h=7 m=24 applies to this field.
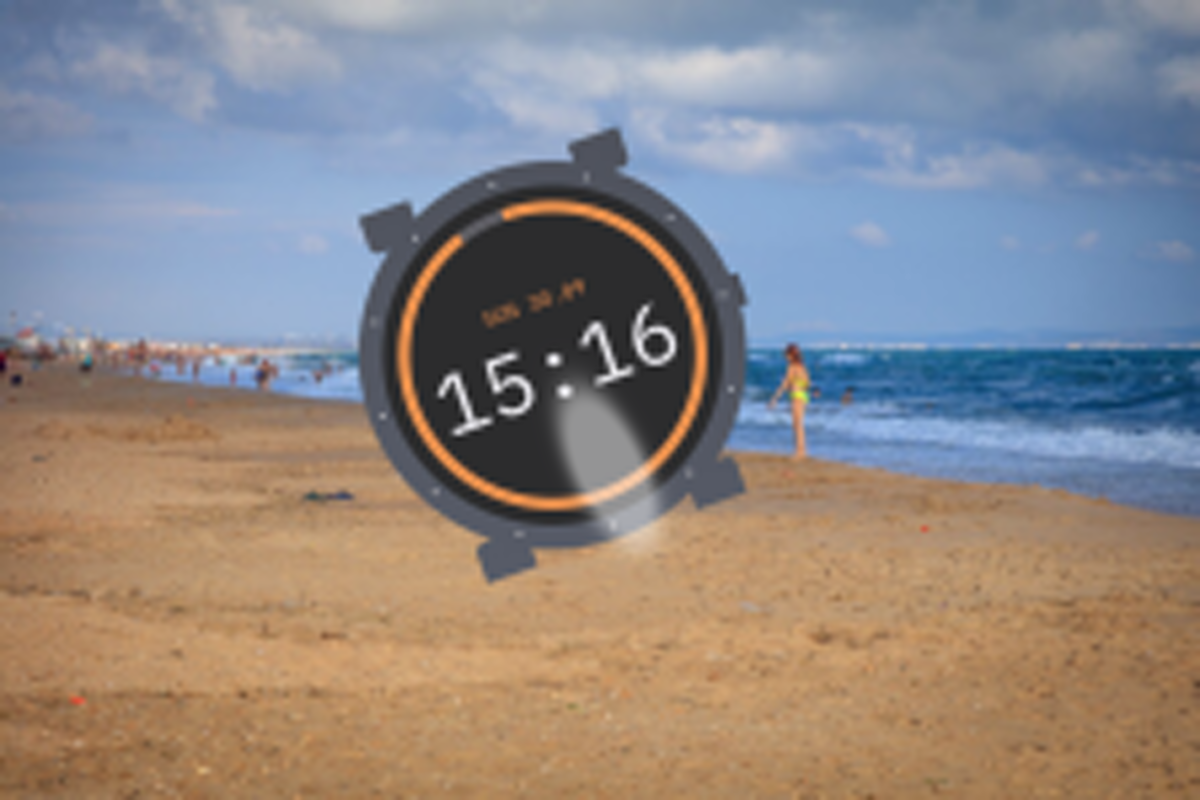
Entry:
h=15 m=16
